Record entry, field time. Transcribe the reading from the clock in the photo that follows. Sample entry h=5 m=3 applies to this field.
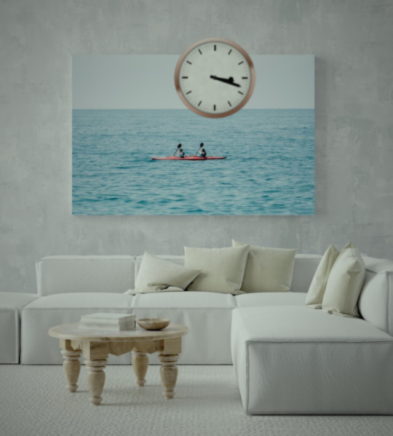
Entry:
h=3 m=18
